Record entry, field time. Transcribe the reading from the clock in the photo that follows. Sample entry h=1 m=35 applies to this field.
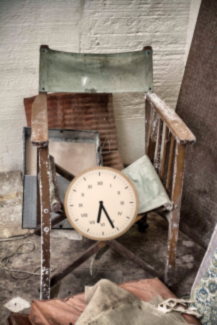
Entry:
h=6 m=26
